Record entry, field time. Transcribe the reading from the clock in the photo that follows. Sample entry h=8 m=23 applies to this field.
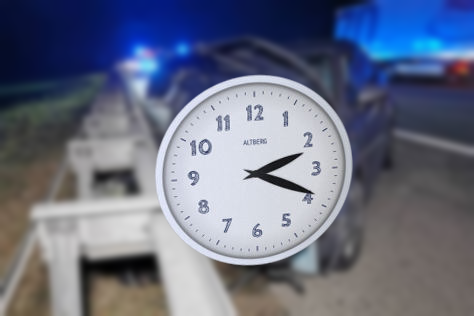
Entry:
h=2 m=19
